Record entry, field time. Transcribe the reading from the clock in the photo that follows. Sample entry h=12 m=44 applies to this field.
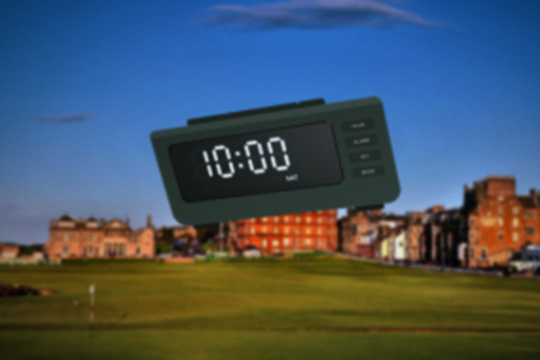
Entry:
h=10 m=0
